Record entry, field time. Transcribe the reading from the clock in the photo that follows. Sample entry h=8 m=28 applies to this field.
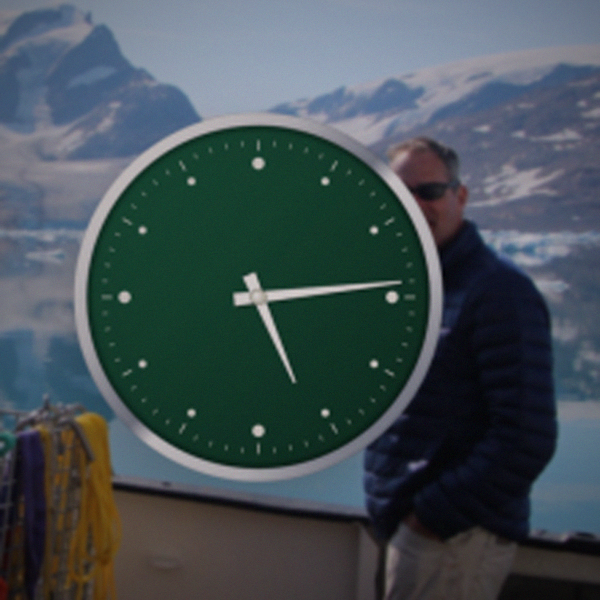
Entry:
h=5 m=14
